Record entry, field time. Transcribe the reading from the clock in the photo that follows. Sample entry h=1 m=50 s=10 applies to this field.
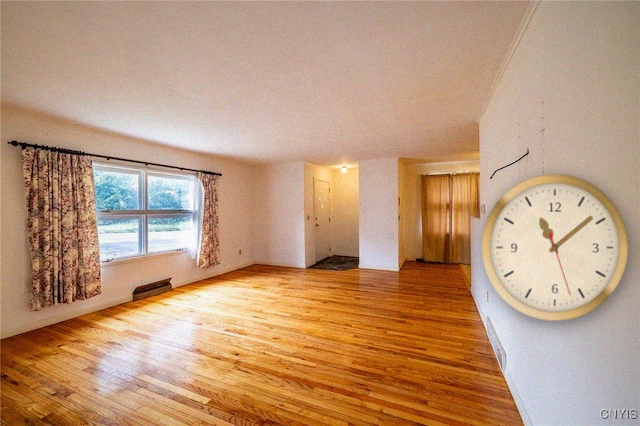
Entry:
h=11 m=8 s=27
